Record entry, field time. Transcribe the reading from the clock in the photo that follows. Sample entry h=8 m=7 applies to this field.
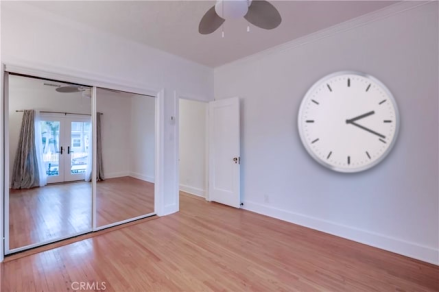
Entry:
h=2 m=19
